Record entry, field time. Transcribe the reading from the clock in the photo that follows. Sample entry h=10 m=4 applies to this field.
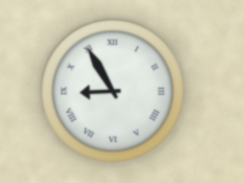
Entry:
h=8 m=55
